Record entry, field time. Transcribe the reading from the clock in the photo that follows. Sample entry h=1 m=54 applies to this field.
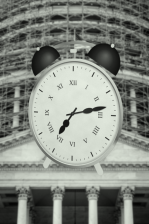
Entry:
h=7 m=13
